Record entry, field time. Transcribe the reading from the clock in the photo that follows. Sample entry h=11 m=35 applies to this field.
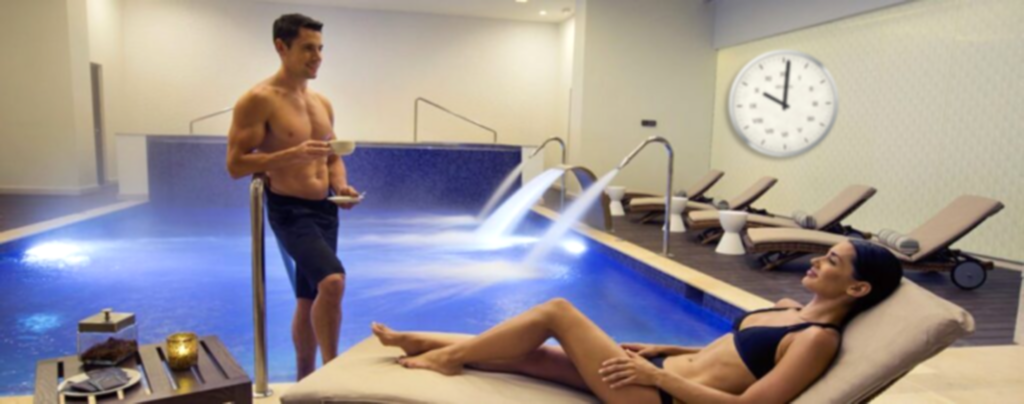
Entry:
h=10 m=1
